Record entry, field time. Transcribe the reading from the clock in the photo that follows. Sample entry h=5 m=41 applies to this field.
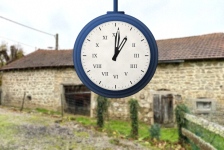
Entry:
h=1 m=1
